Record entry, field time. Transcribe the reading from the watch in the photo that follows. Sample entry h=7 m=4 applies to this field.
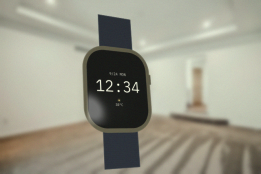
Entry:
h=12 m=34
